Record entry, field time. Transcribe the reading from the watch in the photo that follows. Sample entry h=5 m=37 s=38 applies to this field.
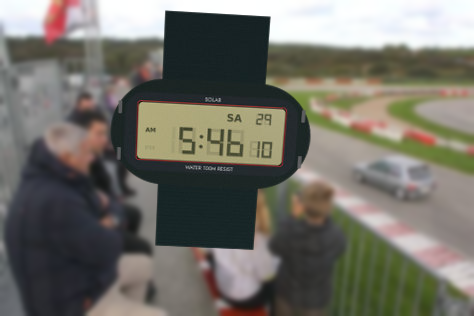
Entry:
h=5 m=46 s=10
